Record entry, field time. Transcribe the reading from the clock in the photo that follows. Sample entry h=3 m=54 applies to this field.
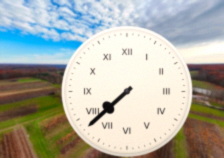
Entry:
h=7 m=38
